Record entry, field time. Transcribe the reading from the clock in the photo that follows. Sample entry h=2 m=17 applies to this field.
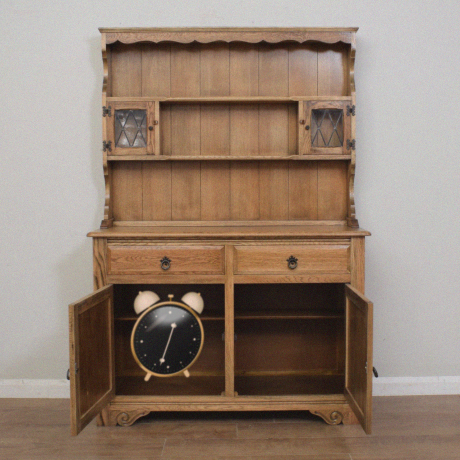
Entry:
h=12 m=33
